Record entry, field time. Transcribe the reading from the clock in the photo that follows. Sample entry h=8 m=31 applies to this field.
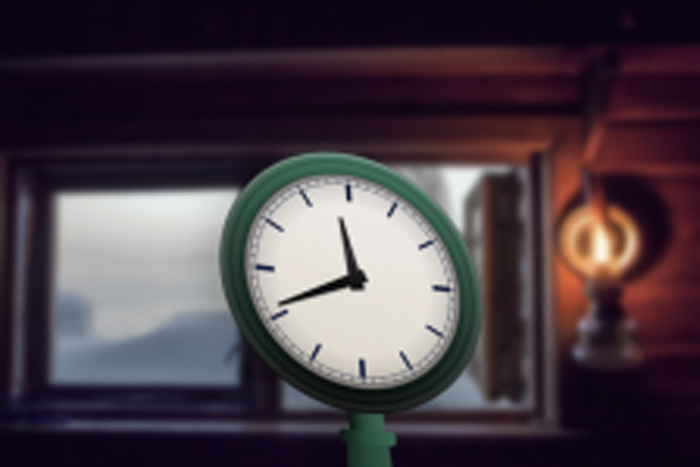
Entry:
h=11 m=41
